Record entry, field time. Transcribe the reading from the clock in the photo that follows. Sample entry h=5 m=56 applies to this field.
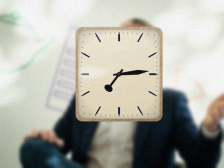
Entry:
h=7 m=14
